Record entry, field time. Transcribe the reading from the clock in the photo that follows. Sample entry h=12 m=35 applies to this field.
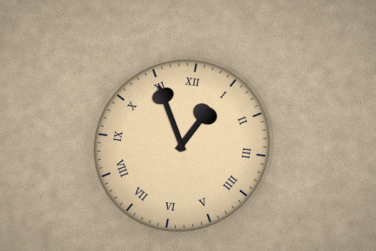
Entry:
h=12 m=55
